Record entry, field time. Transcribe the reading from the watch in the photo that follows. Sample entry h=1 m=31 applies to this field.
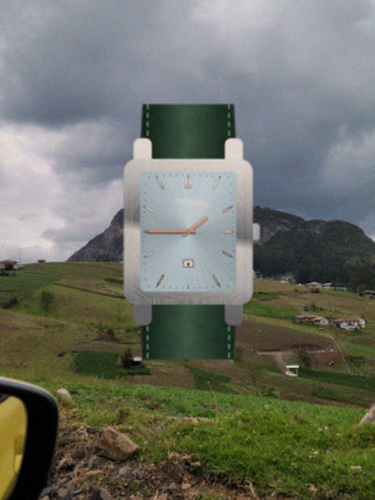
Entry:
h=1 m=45
